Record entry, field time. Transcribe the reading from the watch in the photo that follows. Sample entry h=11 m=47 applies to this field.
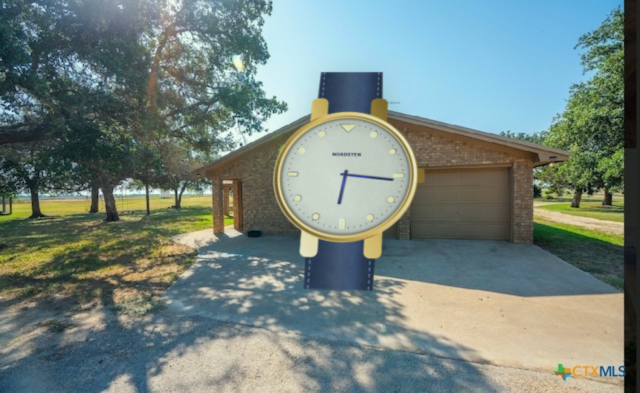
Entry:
h=6 m=16
